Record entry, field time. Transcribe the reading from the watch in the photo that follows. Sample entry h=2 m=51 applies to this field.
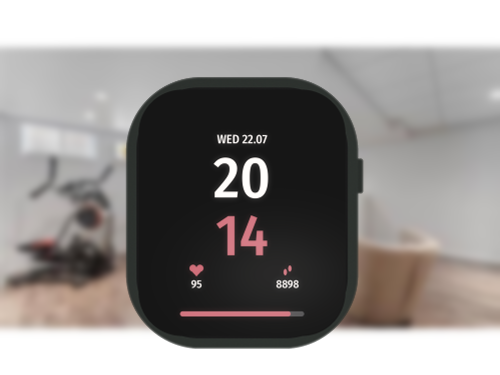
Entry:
h=20 m=14
